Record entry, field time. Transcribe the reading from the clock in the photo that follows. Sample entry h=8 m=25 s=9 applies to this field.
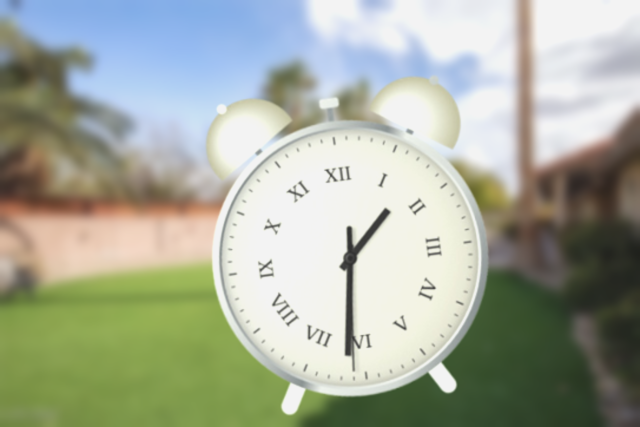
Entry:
h=1 m=31 s=31
